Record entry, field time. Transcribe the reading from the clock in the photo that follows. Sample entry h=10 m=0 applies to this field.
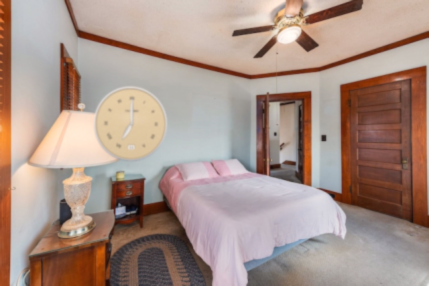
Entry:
h=7 m=0
